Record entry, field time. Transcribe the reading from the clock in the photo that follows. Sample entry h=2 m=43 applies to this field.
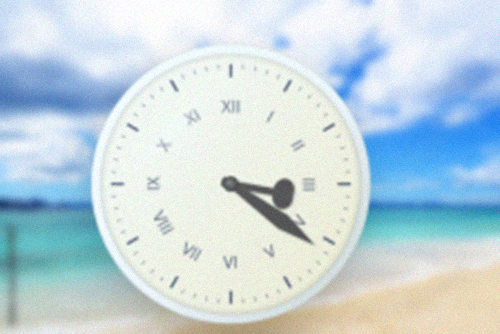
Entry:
h=3 m=21
